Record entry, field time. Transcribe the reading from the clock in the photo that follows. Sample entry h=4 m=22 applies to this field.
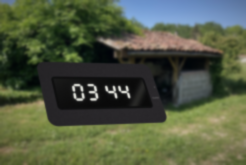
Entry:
h=3 m=44
